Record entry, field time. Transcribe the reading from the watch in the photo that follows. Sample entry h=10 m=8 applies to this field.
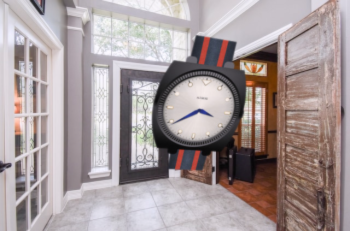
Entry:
h=3 m=39
